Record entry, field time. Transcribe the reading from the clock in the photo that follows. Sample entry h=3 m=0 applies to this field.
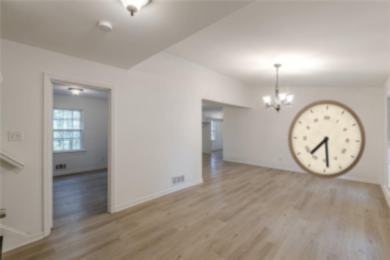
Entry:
h=7 m=29
